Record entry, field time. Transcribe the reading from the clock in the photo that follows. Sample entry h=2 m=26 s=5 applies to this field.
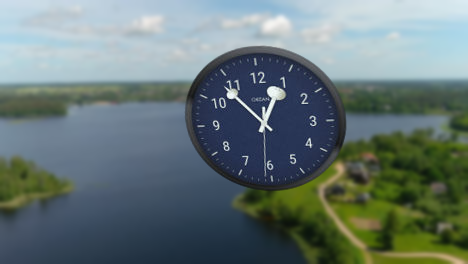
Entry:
h=12 m=53 s=31
